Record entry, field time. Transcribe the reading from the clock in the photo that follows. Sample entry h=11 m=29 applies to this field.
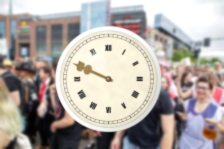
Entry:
h=9 m=49
